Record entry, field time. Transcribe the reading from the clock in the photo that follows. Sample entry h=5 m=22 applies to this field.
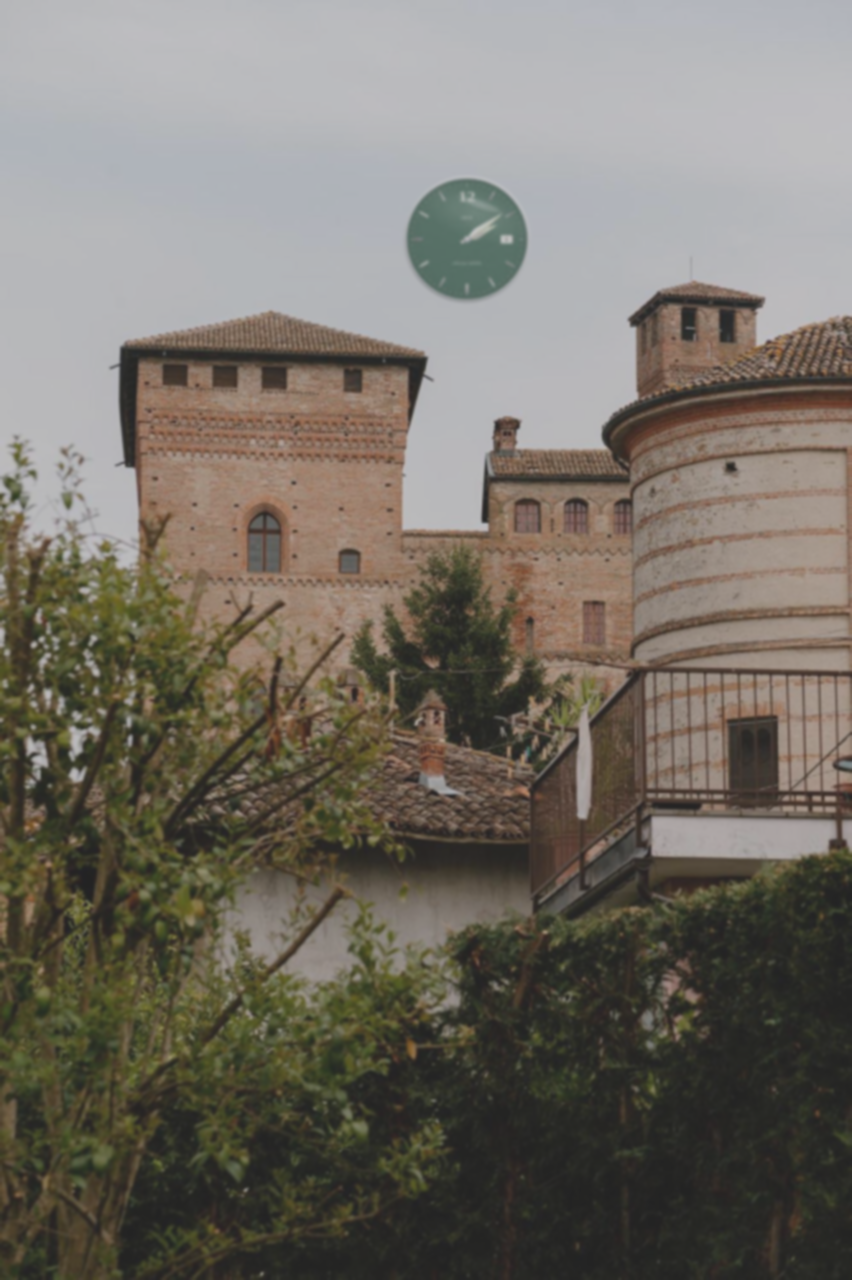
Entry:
h=2 m=9
